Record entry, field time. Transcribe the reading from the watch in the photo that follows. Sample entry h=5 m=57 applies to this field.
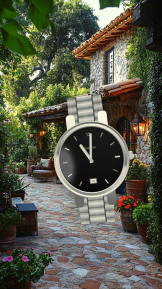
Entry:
h=11 m=1
